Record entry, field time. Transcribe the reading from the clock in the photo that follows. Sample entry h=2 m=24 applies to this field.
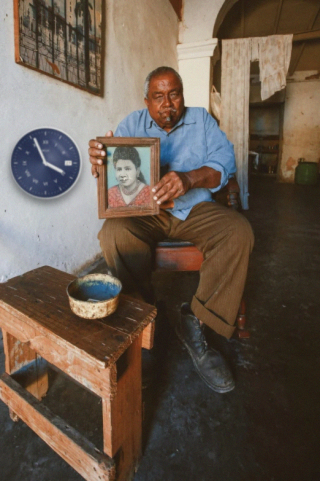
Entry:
h=3 m=56
